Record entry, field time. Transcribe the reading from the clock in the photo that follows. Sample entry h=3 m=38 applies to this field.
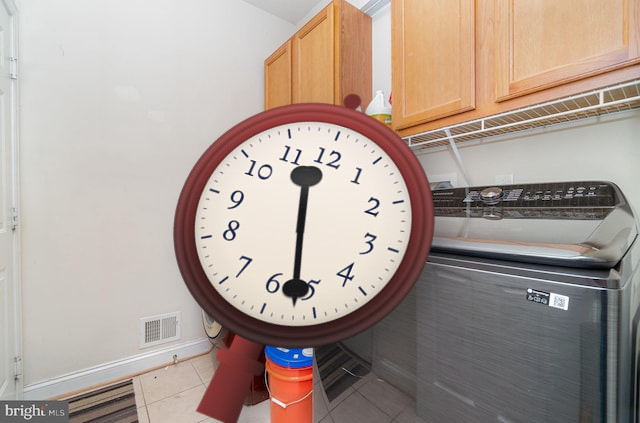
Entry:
h=11 m=27
